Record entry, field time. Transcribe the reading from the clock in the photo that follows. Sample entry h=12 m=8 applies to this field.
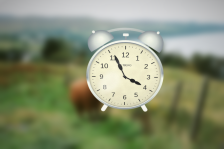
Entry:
h=3 m=56
